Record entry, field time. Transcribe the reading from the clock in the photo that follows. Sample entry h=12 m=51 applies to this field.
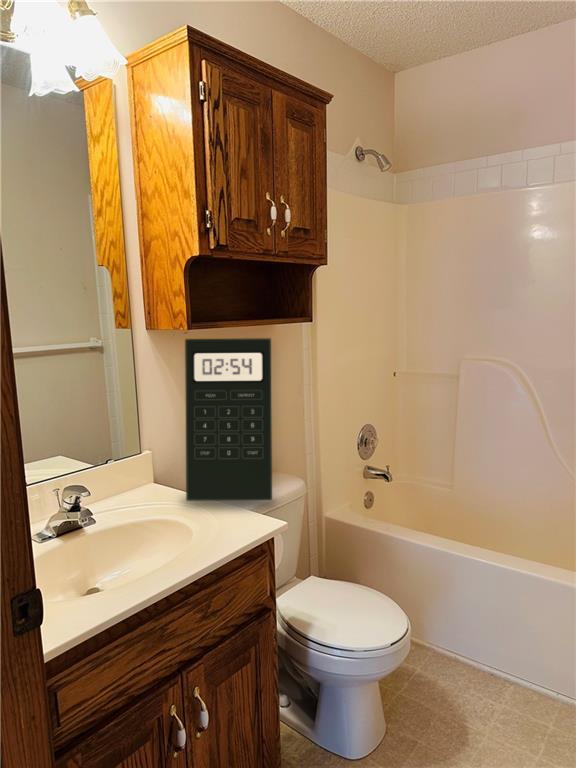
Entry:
h=2 m=54
